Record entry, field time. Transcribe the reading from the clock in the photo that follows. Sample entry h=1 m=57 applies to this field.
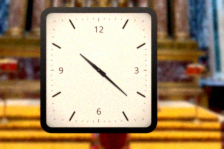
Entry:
h=10 m=22
